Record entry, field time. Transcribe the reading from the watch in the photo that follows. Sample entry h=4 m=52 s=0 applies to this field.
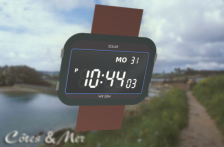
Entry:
h=10 m=44 s=3
